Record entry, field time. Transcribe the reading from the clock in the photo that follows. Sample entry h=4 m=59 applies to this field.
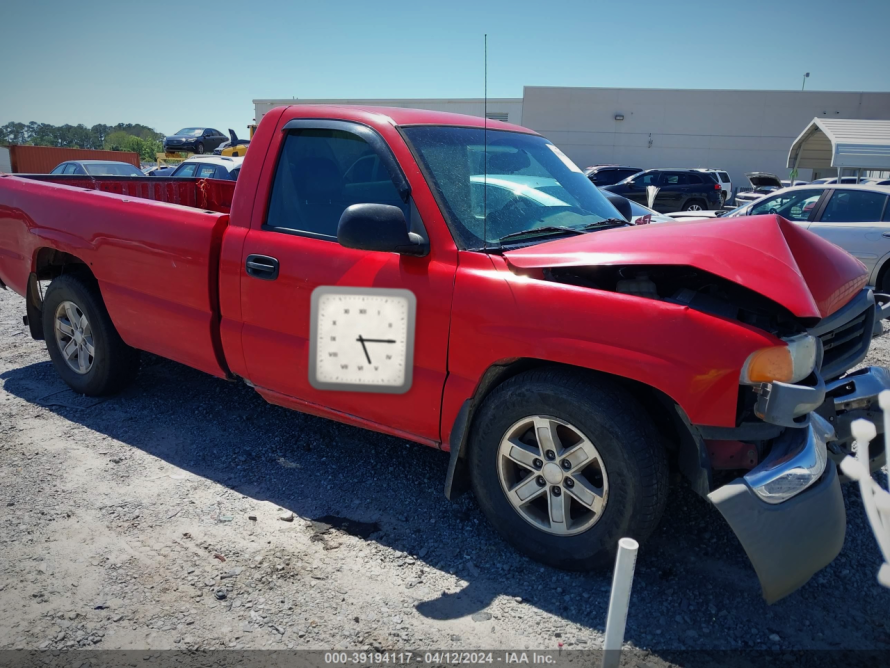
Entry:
h=5 m=15
